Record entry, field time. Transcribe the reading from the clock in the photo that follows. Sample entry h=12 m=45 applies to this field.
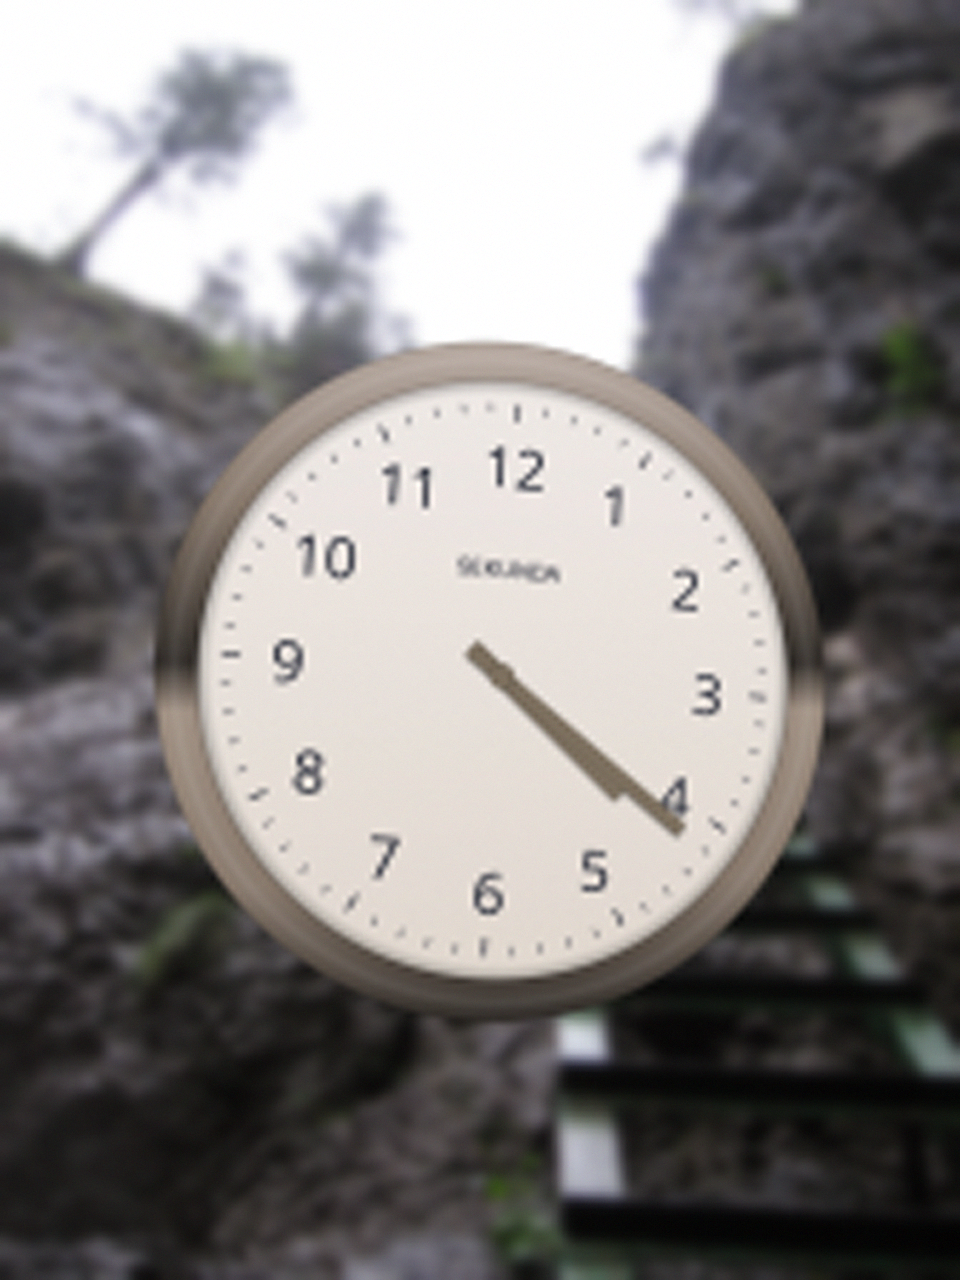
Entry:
h=4 m=21
